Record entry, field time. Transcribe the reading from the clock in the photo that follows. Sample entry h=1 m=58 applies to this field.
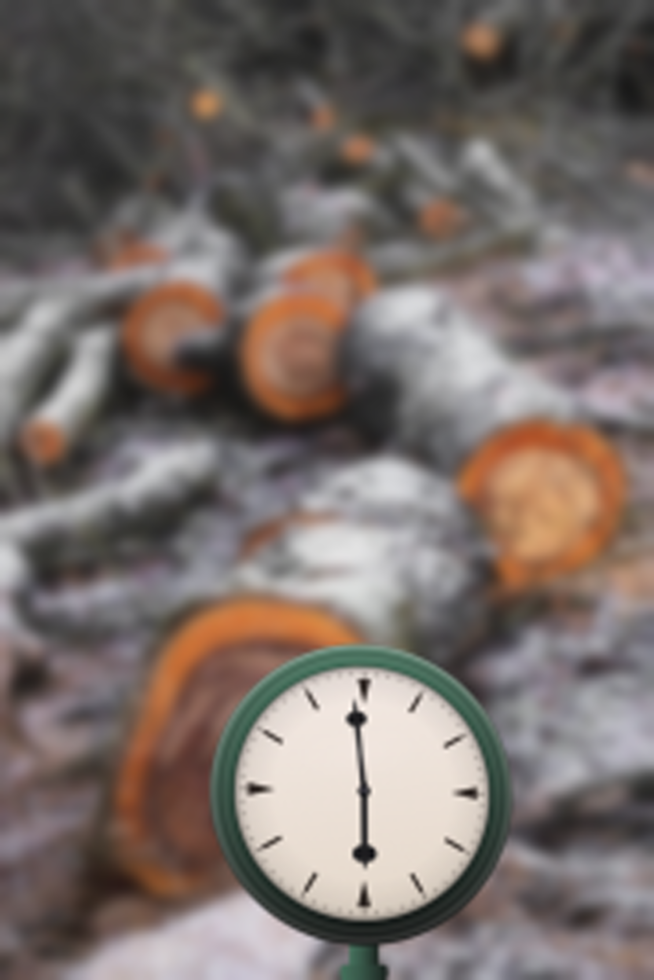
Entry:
h=5 m=59
